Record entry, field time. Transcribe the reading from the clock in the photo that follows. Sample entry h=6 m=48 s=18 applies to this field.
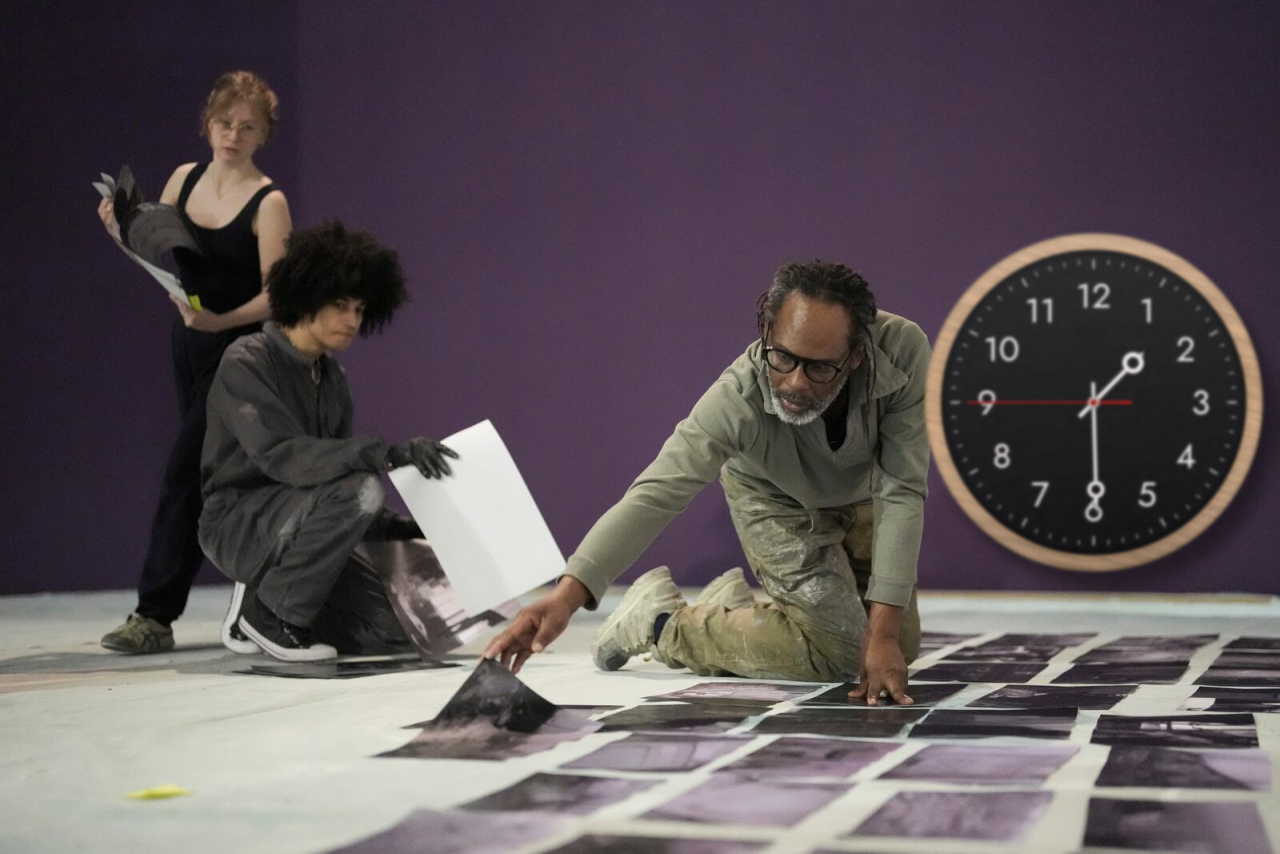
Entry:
h=1 m=29 s=45
